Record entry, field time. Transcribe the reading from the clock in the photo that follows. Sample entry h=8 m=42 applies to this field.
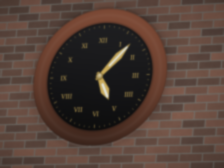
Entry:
h=5 m=7
